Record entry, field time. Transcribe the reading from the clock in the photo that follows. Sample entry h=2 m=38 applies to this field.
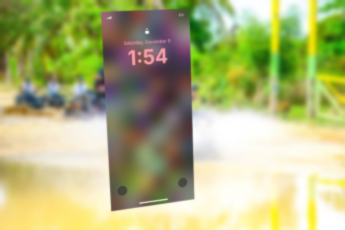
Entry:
h=1 m=54
